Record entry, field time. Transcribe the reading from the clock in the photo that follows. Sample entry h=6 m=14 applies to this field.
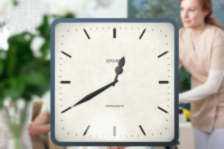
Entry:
h=12 m=40
